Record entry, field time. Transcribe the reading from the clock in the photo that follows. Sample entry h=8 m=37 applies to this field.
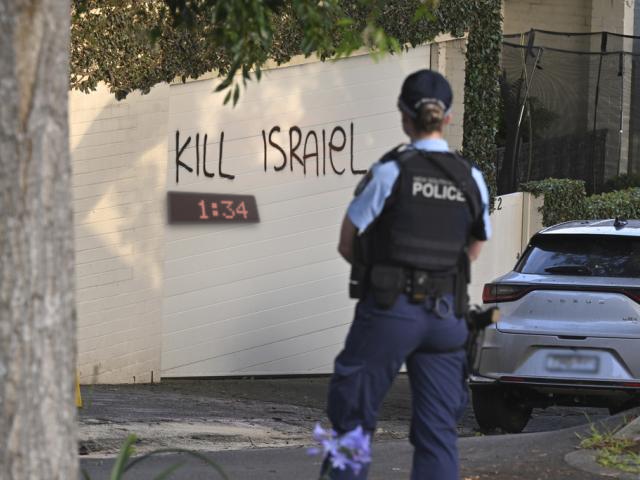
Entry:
h=1 m=34
